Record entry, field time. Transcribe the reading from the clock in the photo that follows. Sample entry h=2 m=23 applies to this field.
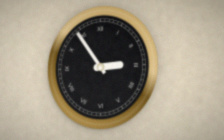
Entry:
h=2 m=54
